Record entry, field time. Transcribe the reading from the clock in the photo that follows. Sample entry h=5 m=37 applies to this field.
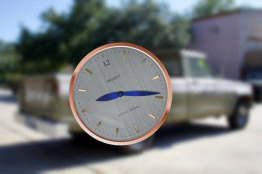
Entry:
h=9 m=19
